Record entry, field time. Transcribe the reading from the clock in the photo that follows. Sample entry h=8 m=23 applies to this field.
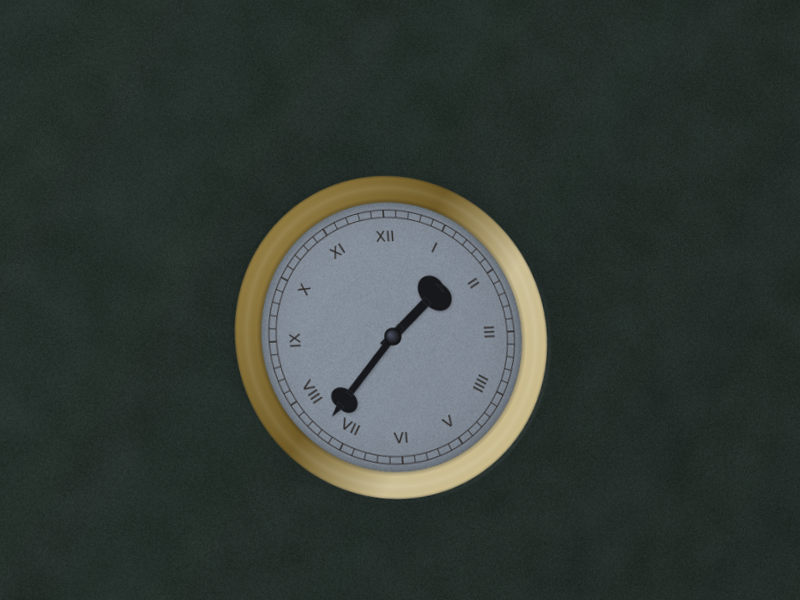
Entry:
h=1 m=37
